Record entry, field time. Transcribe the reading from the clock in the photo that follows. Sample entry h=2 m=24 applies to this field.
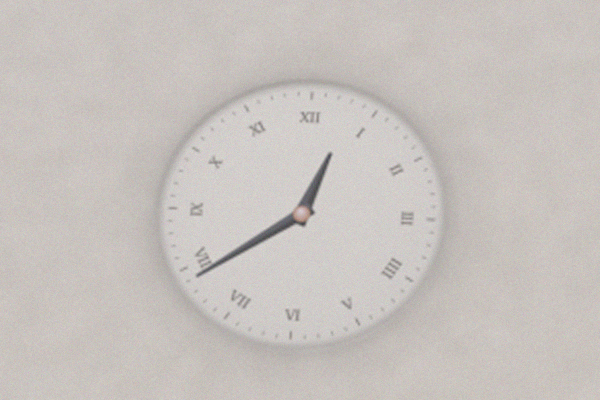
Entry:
h=12 m=39
